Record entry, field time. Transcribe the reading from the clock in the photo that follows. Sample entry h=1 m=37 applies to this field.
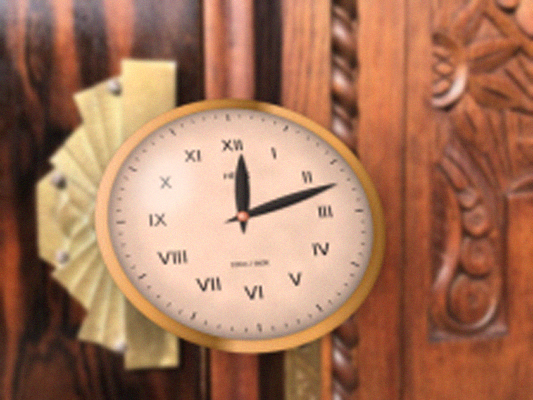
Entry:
h=12 m=12
